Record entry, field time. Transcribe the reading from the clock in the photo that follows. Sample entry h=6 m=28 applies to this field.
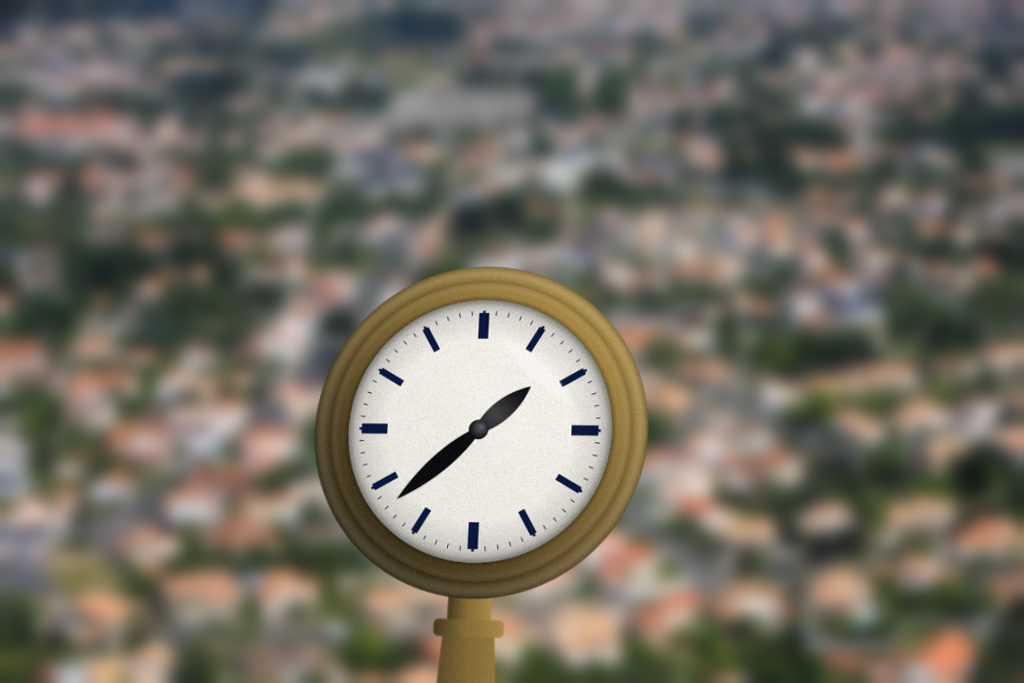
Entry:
h=1 m=38
